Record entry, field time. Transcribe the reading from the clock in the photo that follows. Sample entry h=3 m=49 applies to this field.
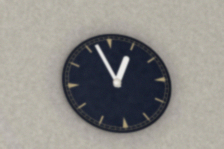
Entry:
h=12 m=57
